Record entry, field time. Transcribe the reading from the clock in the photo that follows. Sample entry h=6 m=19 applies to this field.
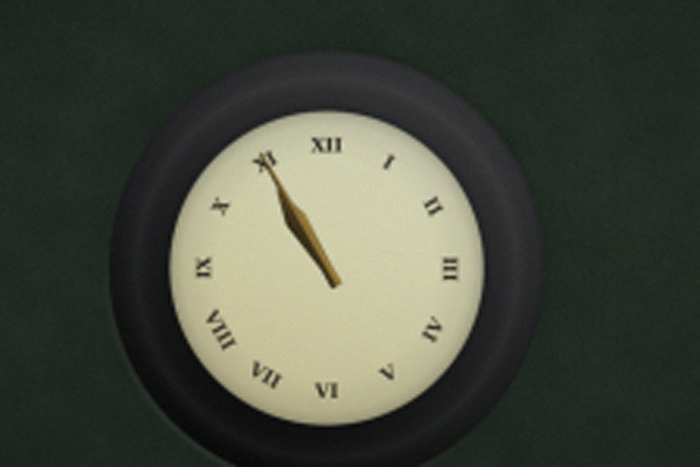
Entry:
h=10 m=55
